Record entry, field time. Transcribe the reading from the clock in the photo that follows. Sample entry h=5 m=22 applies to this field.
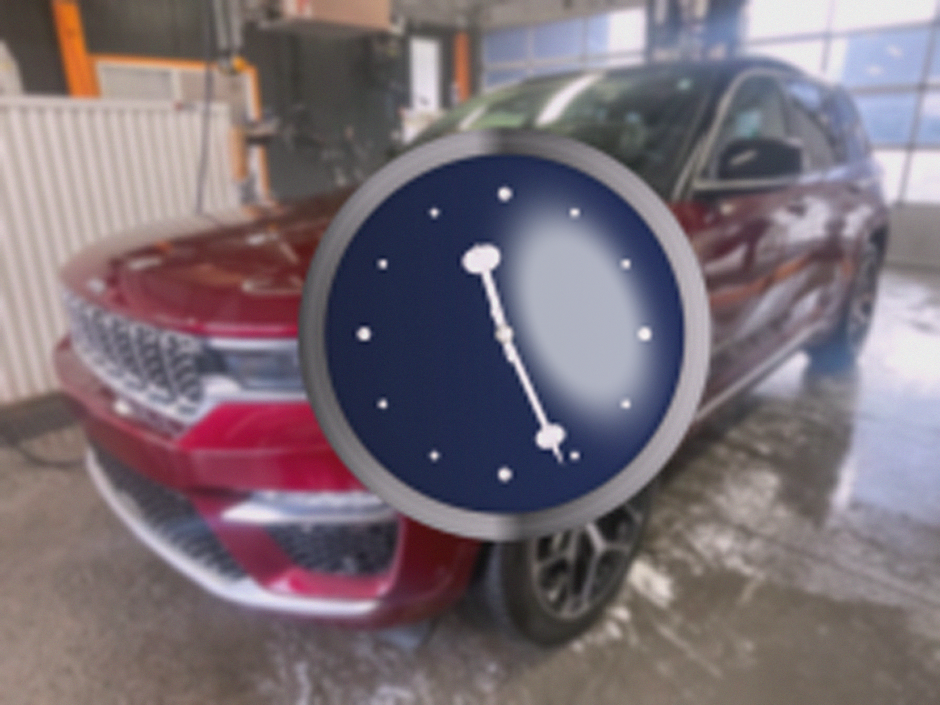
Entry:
h=11 m=26
